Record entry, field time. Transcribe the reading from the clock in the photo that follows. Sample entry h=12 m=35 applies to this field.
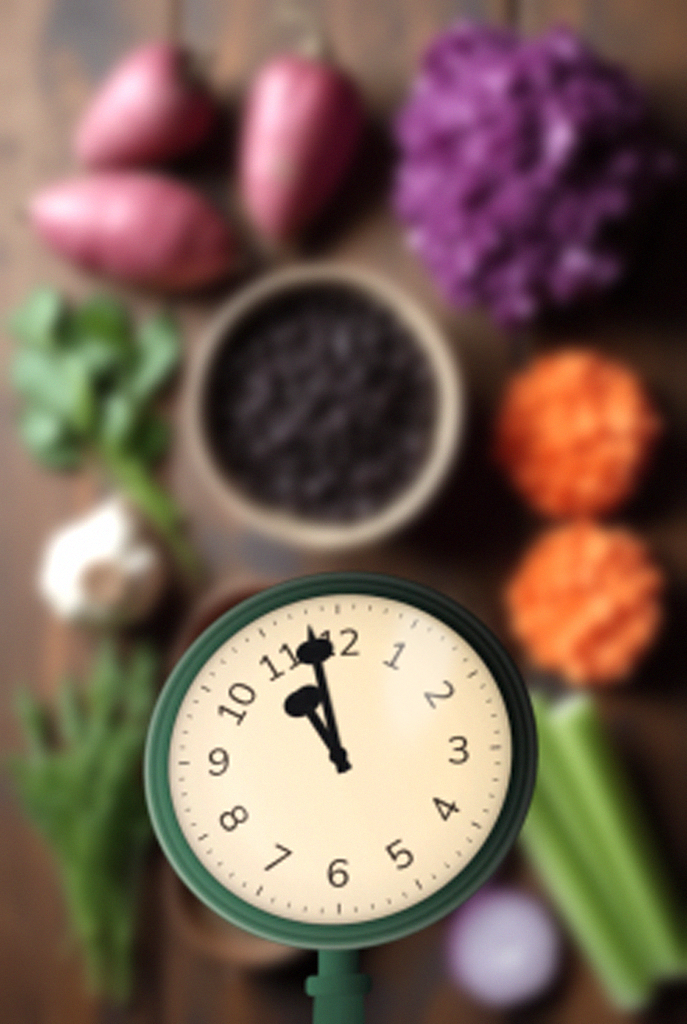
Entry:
h=10 m=58
